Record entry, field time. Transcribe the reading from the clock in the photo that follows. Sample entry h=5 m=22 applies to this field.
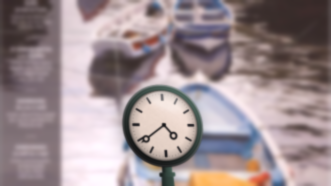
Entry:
h=4 m=39
